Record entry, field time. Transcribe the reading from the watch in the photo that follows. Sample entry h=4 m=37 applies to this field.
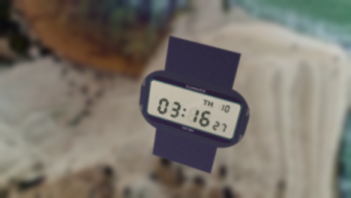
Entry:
h=3 m=16
